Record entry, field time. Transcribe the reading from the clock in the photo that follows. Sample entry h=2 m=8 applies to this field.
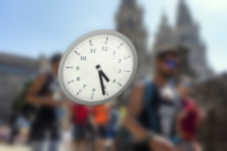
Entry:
h=4 m=26
